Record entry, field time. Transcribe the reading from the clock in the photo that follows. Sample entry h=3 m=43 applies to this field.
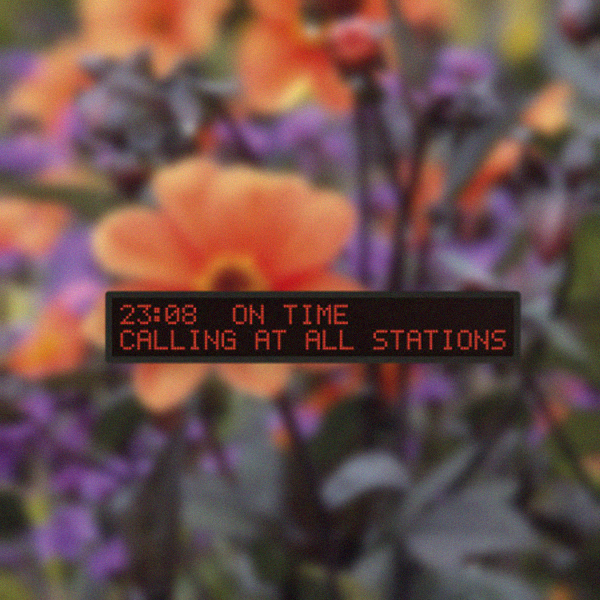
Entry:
h=23 m=8
